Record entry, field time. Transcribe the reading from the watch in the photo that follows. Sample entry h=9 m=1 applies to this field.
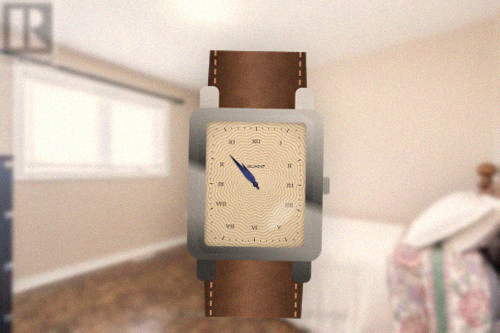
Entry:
h=10 m=53
